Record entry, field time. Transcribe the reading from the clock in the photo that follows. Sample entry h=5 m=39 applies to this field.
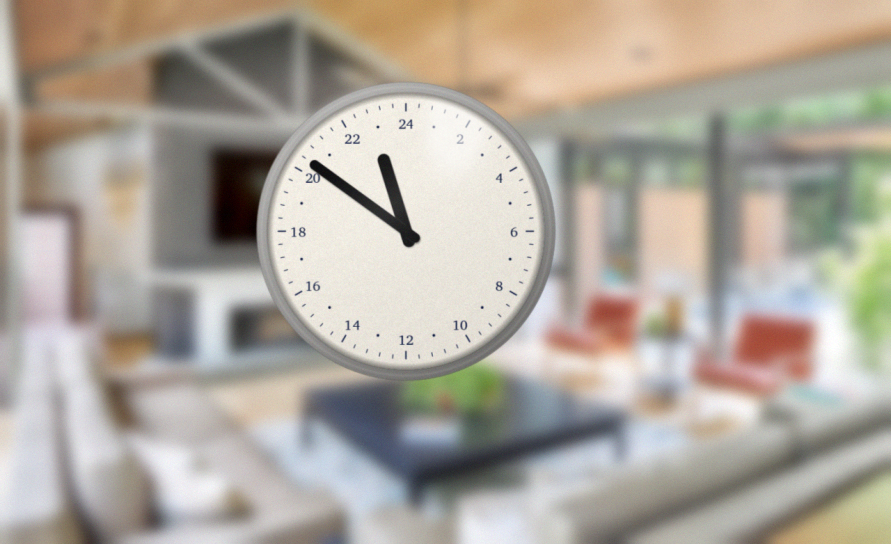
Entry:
h=22 m=51
